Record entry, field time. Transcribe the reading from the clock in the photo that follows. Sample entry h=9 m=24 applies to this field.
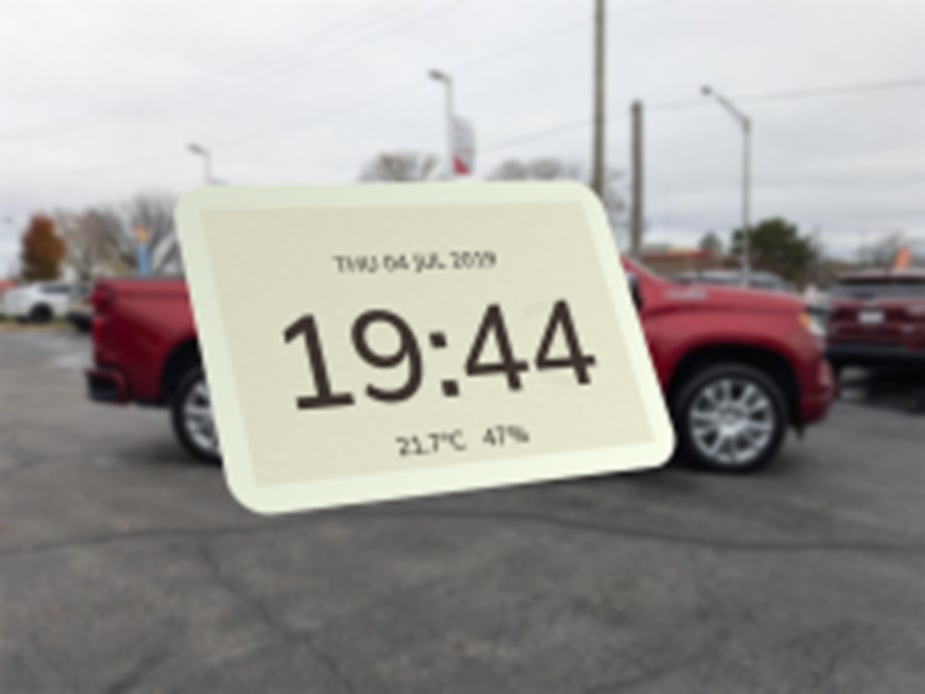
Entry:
h=19 m=44
